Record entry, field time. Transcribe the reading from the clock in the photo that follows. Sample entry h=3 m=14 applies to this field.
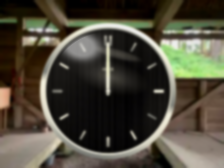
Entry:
h=12 m=0
